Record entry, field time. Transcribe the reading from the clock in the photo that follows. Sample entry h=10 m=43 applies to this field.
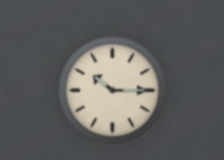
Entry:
h=10 m=15
